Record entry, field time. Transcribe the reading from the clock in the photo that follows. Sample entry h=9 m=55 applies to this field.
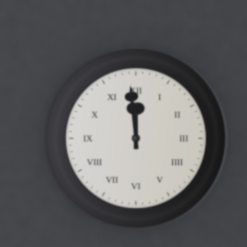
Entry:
h=11 m=59
